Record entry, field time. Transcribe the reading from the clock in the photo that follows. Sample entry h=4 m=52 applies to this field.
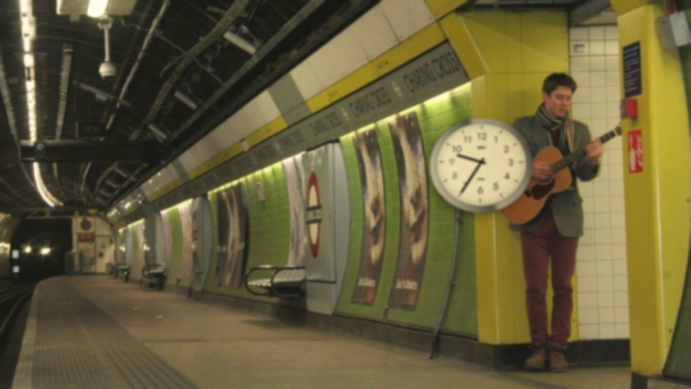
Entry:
h=9 m=35
